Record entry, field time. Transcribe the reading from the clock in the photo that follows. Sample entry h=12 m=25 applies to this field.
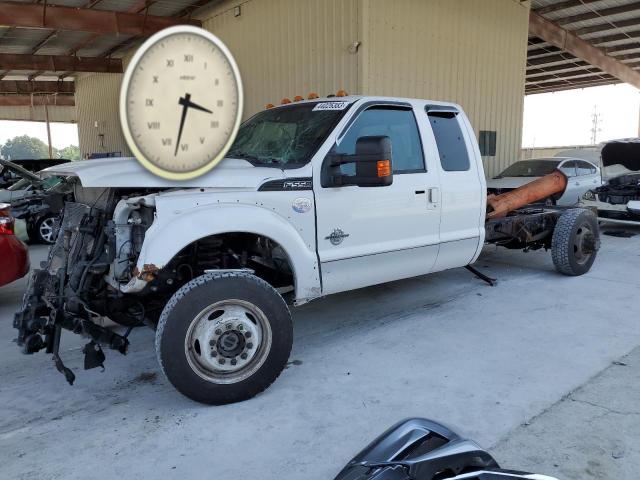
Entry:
h=3 m=32
